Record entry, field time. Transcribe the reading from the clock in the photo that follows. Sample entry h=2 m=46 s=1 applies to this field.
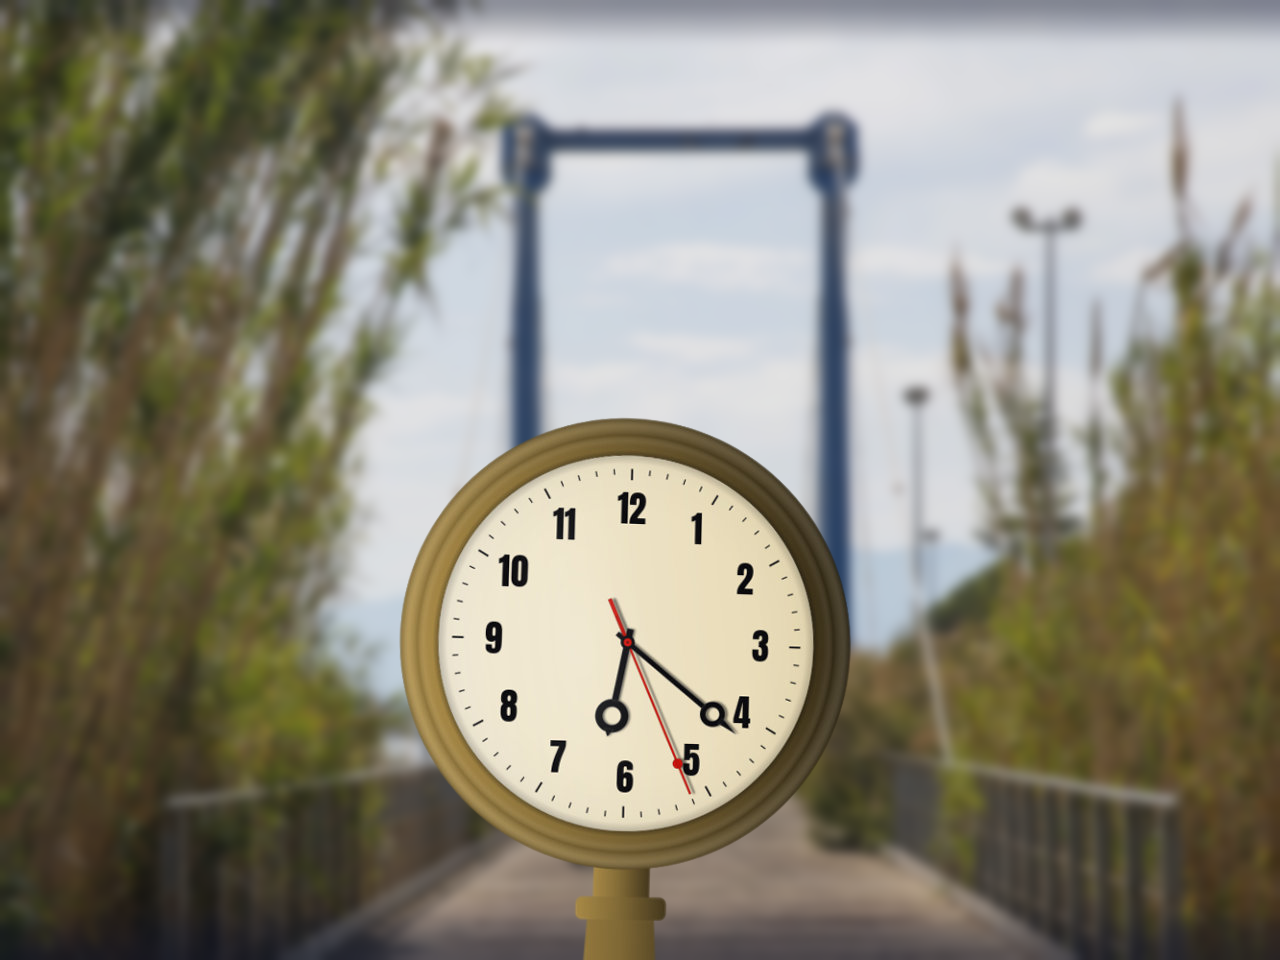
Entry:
h=6 m=21 s=26
